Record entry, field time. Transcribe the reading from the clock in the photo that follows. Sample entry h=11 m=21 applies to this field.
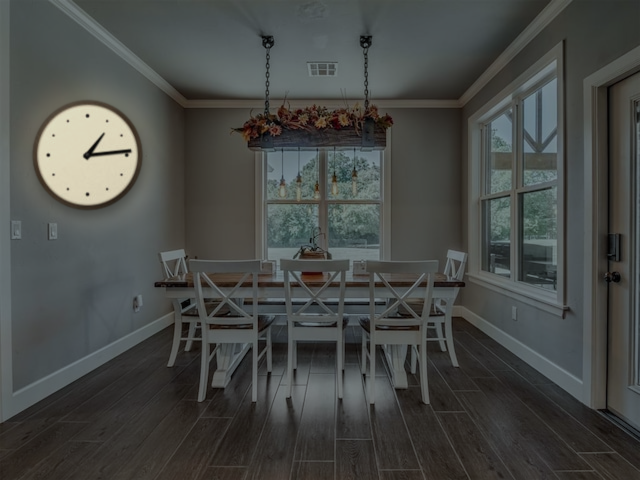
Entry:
h=1 m=14
